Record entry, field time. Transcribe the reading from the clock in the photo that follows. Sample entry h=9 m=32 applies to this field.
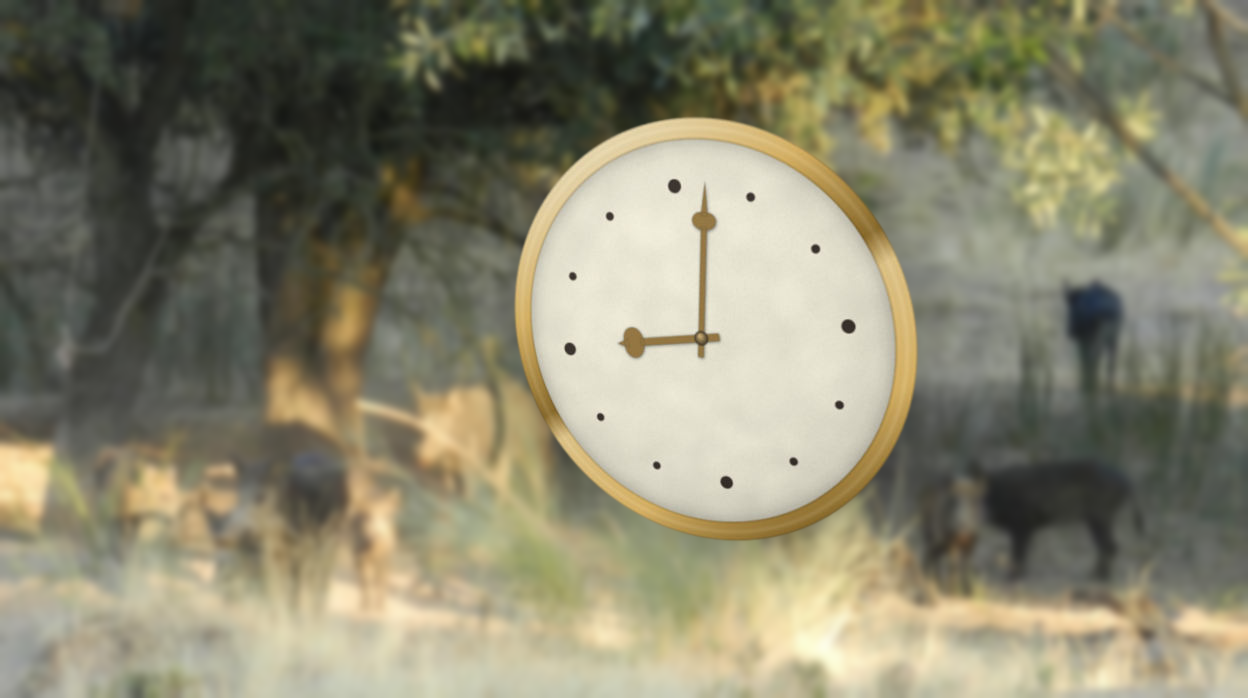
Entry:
h=9 m=2
